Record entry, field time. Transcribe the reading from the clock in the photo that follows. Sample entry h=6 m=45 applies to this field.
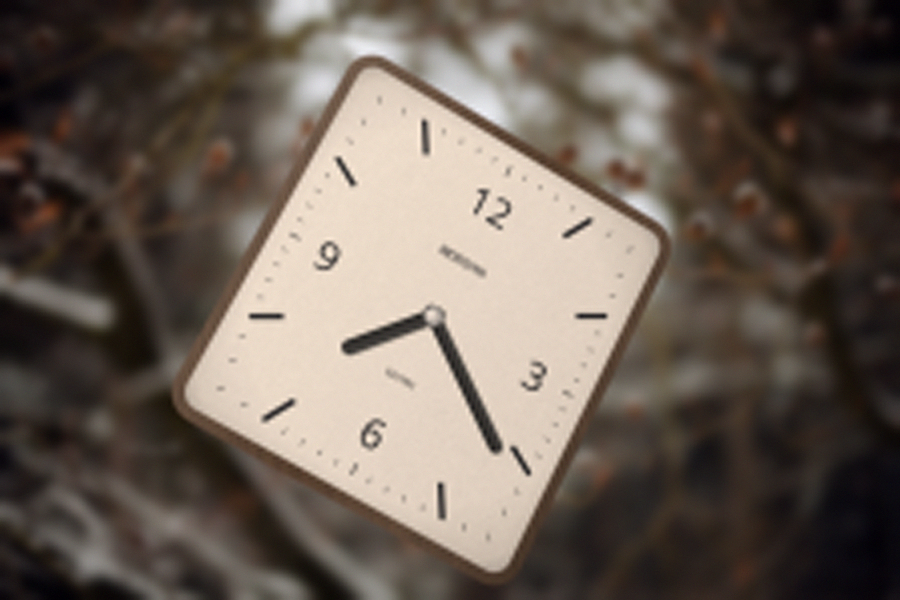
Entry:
h=7 m=21
